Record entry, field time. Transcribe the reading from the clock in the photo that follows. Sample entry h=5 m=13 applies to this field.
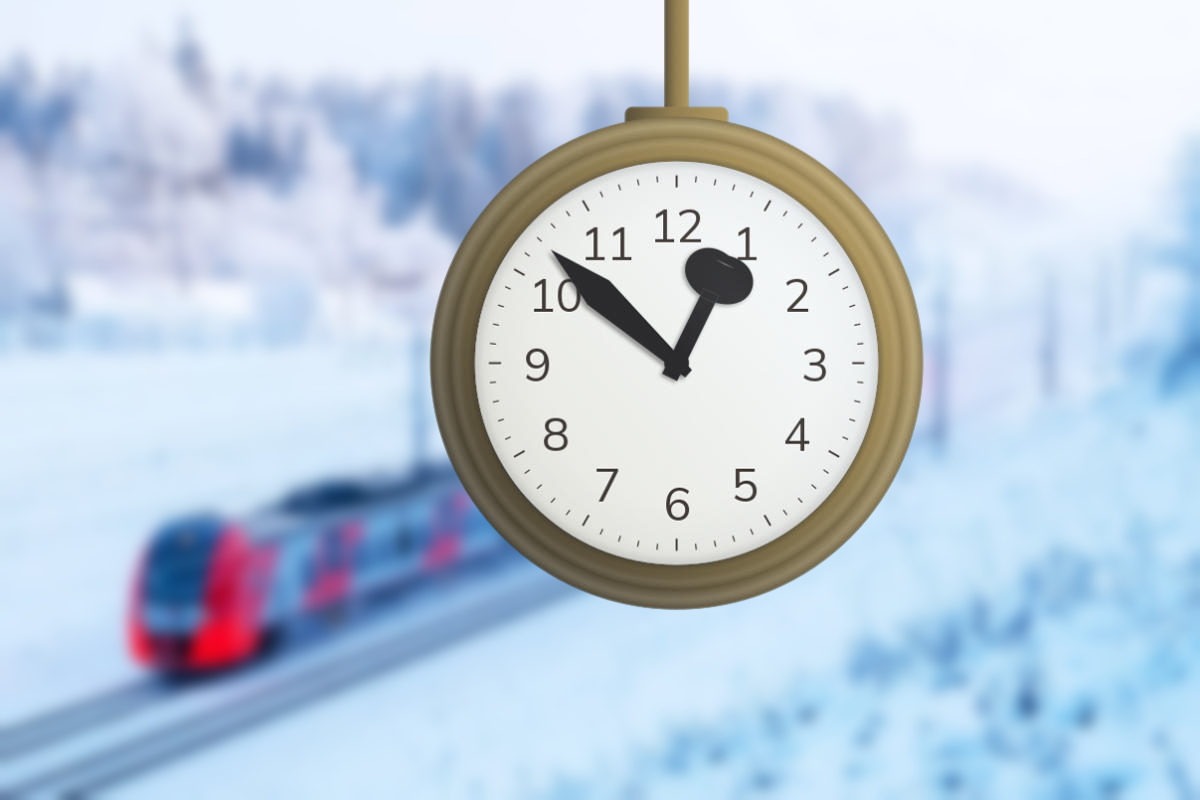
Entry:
h=12 m=52
